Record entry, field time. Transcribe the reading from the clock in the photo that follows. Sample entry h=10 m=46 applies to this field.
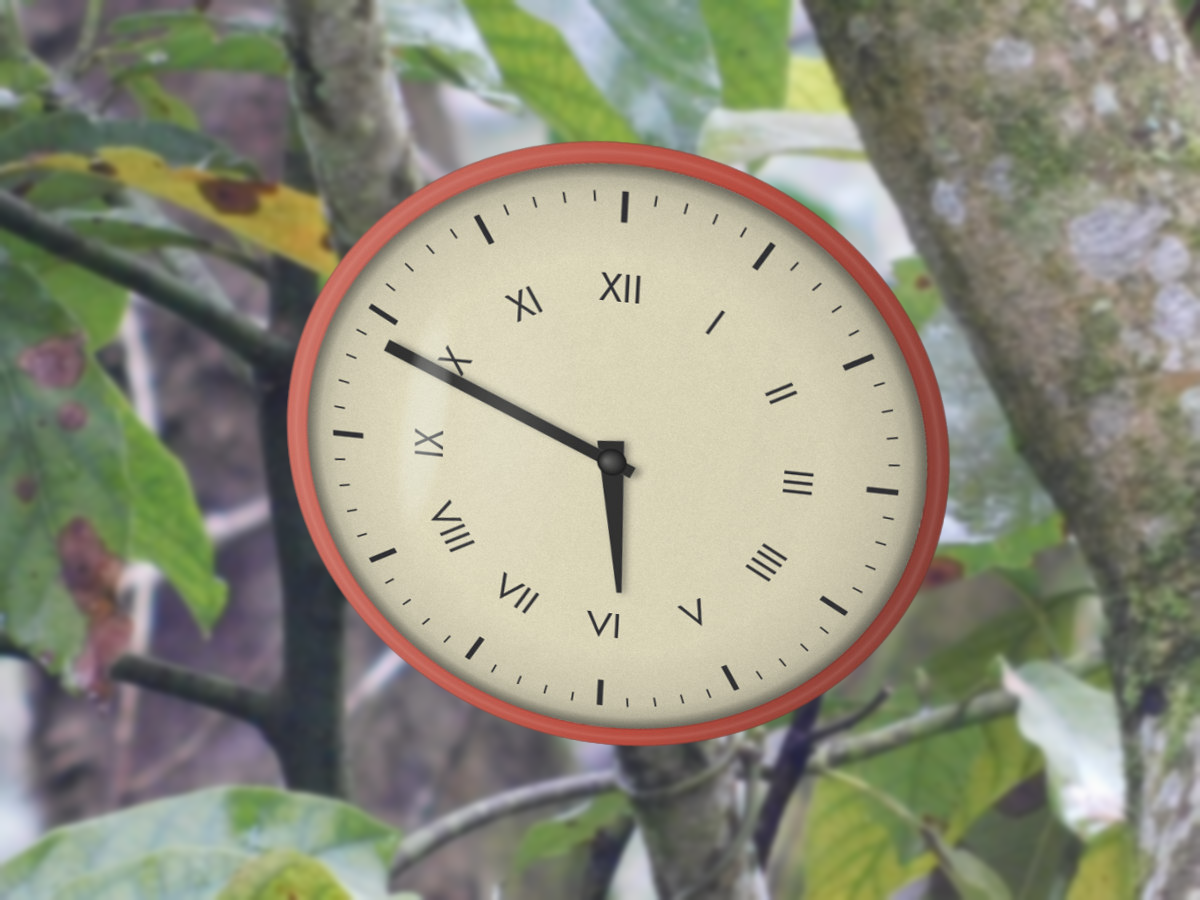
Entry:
h=5 m=49
